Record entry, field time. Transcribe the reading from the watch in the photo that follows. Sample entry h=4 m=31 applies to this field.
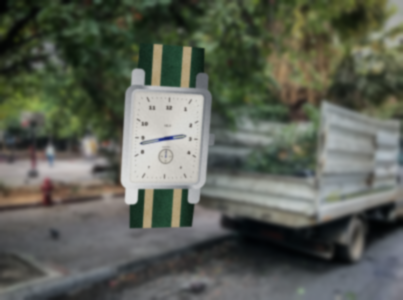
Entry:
h=2 m=43
